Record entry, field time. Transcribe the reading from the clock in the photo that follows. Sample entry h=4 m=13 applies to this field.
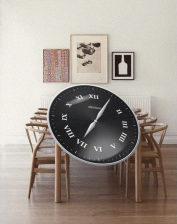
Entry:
h=7 m=5
